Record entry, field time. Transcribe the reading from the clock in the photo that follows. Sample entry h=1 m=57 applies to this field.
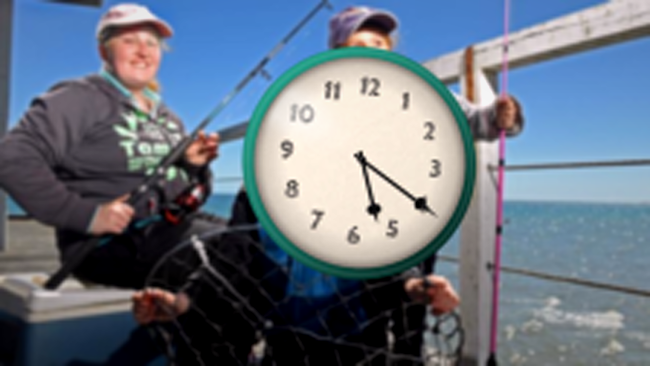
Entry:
h=5 m=20
